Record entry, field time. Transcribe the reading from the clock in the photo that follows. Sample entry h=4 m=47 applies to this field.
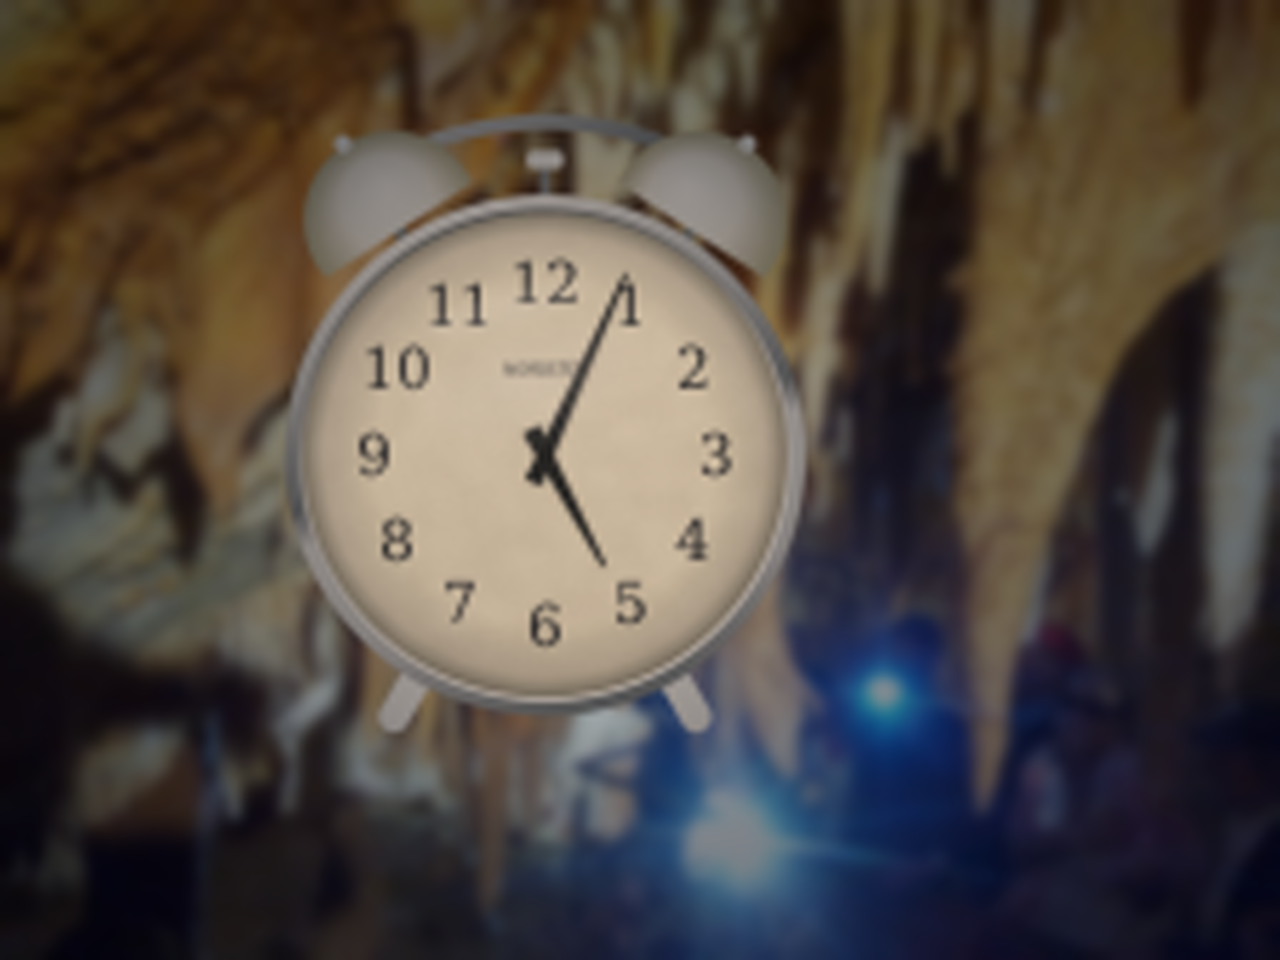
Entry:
h=5 m=4
